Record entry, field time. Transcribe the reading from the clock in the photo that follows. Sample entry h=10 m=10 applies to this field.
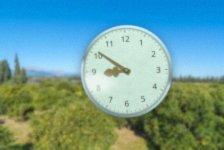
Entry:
h=8 m=51
